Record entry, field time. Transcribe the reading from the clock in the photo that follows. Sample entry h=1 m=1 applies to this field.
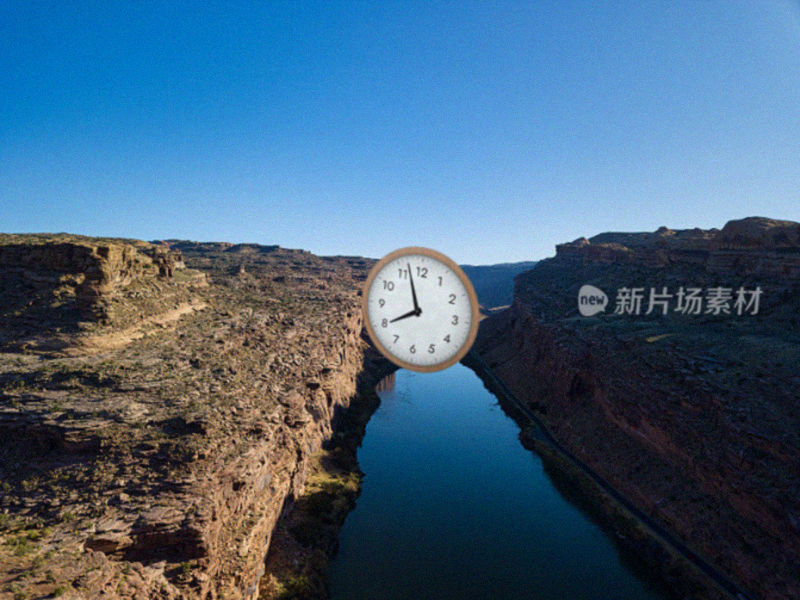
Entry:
h=7 m=57
